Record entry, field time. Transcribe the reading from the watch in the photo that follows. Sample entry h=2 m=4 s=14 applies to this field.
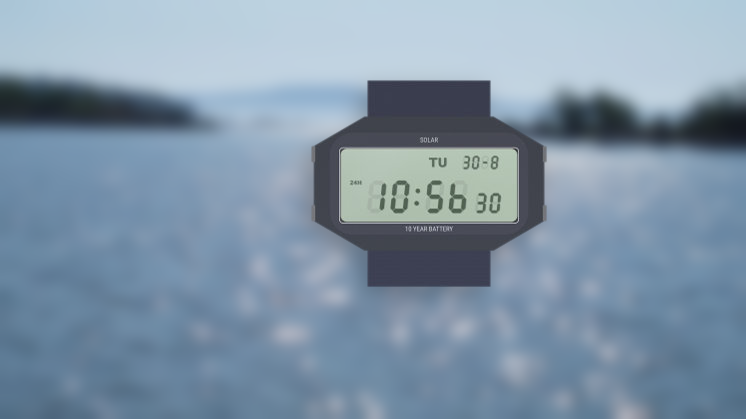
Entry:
h=10 m=56 s=30
